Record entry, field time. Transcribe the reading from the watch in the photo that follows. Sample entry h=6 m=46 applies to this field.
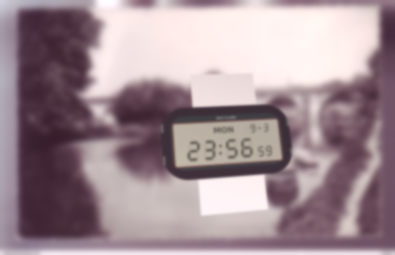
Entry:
h=23 m=56
